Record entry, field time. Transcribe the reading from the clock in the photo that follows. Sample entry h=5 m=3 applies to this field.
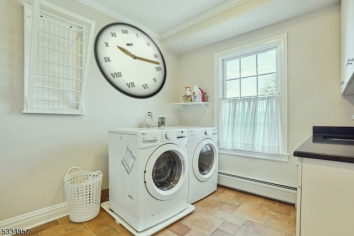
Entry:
h=10 m=18
